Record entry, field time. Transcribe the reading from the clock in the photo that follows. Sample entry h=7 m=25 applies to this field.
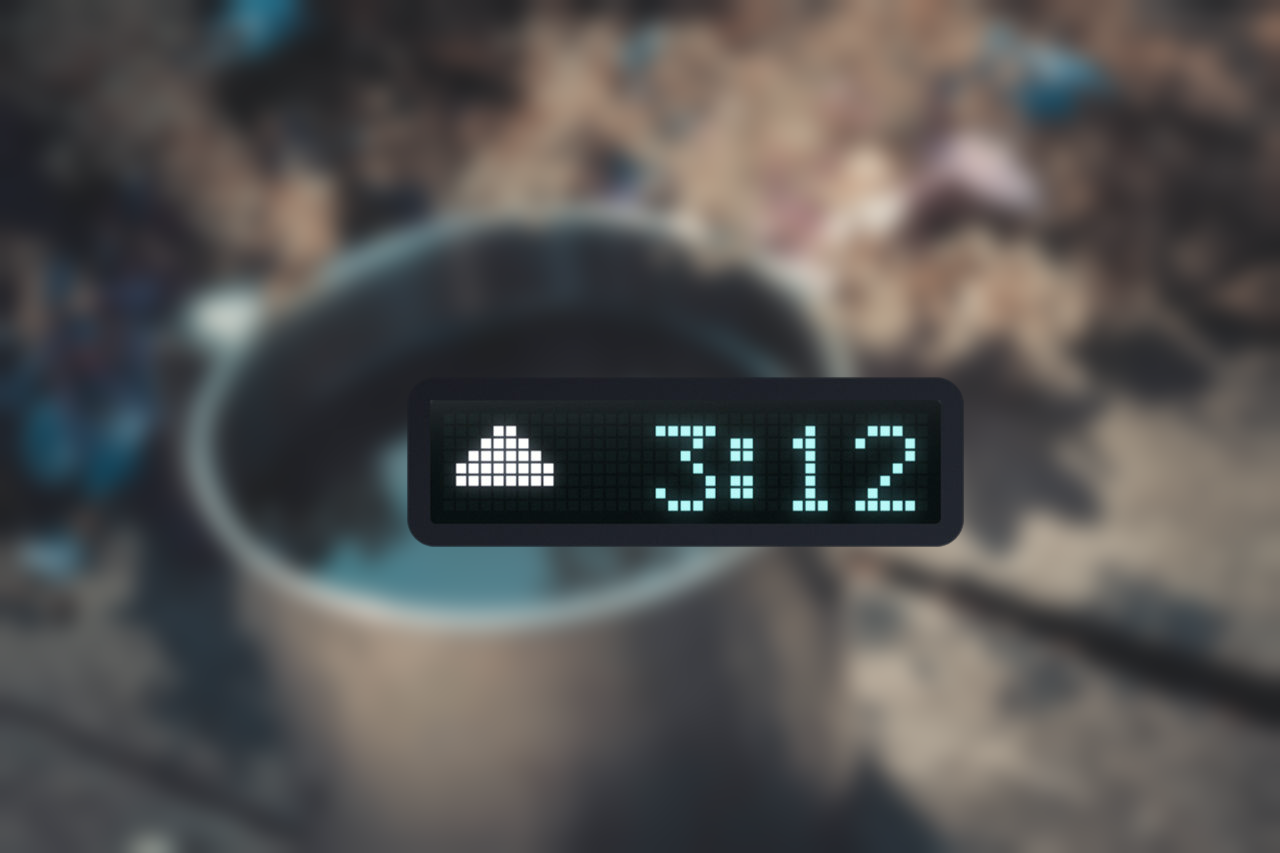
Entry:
h=3 m=12
